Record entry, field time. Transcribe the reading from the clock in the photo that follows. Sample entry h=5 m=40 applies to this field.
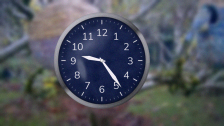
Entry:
h=9 m=24
